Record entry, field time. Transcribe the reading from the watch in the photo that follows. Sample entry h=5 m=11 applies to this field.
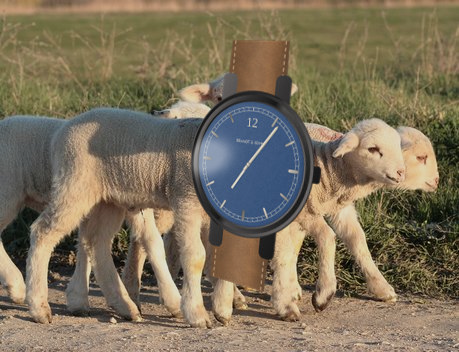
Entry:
h=7 m=6
